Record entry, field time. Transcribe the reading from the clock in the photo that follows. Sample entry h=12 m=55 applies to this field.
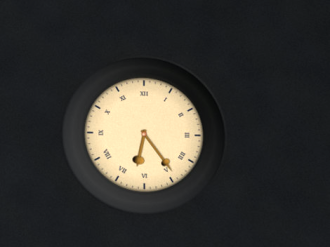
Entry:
h=6 m=24
